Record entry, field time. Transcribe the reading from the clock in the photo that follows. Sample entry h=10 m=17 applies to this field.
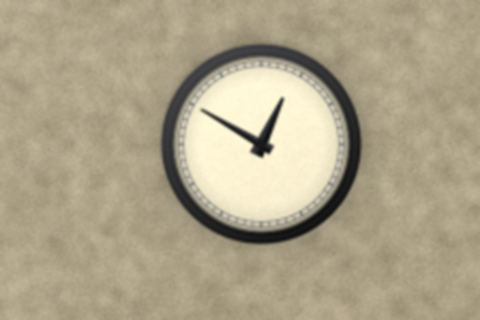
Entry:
h=12 m=50
